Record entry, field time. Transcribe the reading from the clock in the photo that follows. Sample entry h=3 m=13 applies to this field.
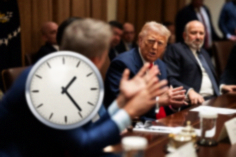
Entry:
h=1 m=24
